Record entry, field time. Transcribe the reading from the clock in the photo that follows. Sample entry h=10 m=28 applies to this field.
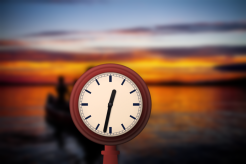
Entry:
h=12 m=32
